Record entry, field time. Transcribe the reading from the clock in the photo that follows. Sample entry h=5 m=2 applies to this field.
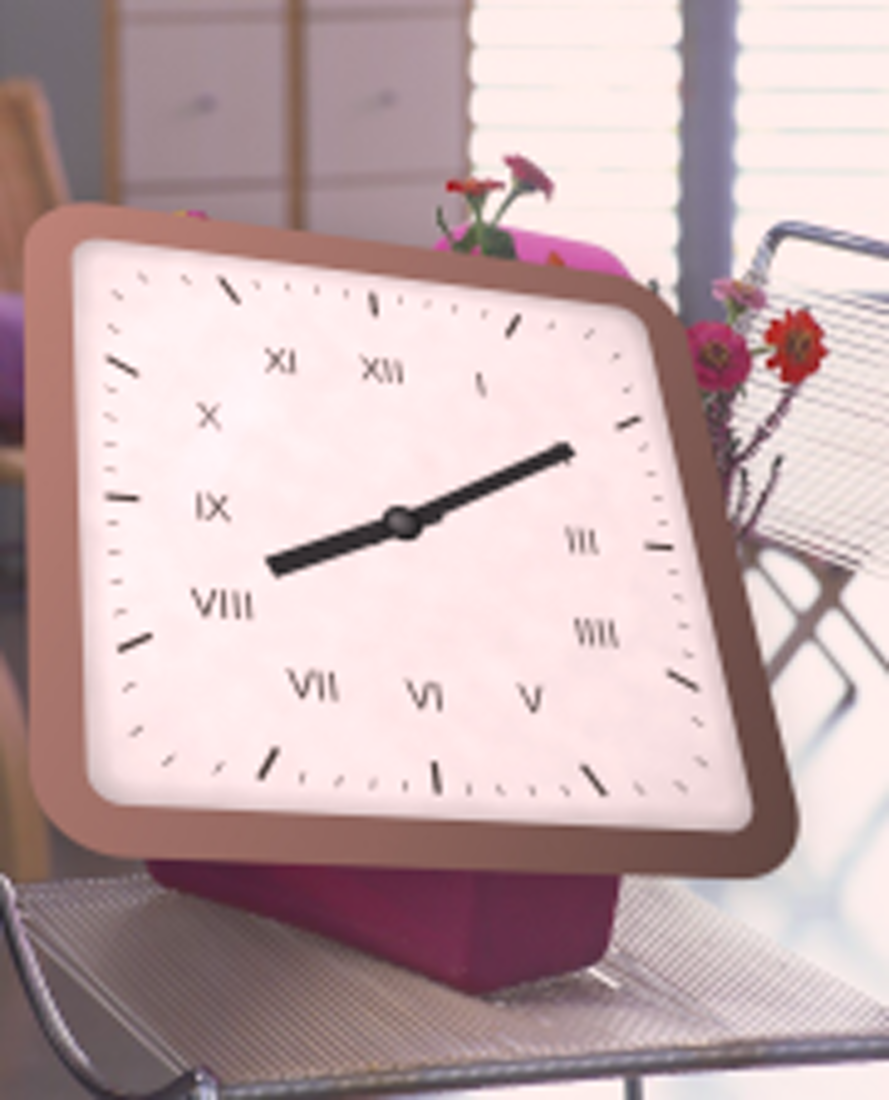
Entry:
h=8 m=10
